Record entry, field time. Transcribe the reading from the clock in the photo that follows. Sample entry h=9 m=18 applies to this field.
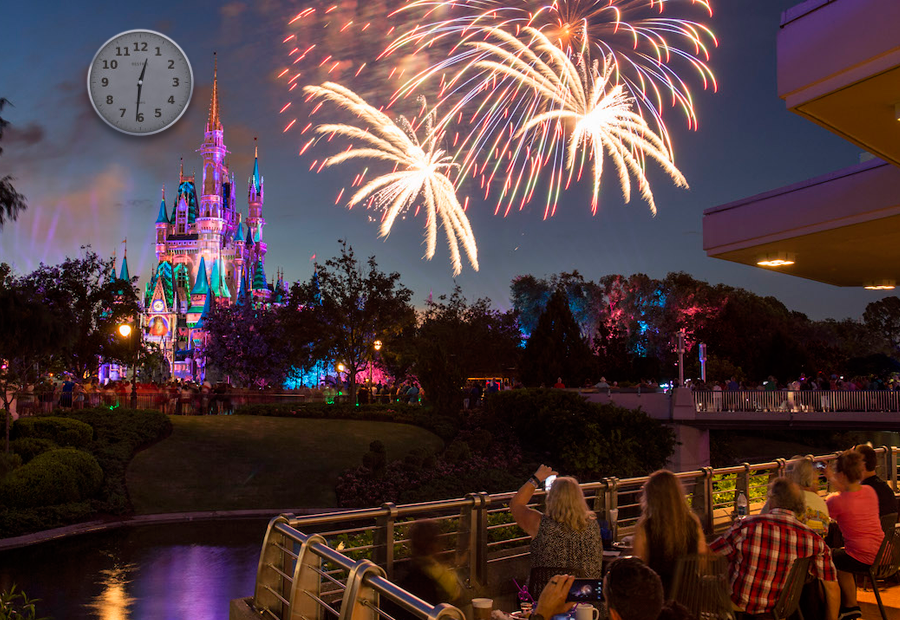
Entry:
h=12 m=31
